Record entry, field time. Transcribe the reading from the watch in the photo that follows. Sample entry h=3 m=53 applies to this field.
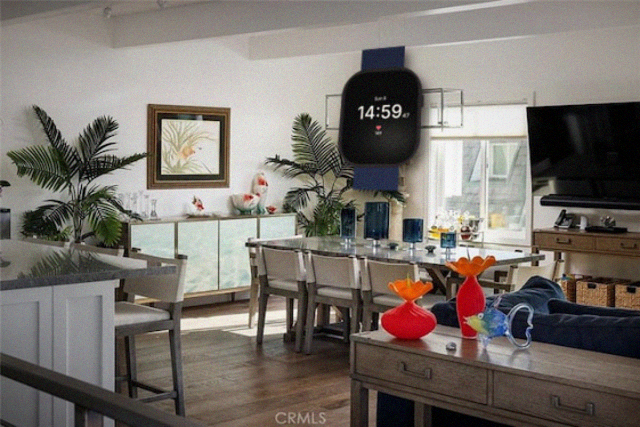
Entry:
h=14 m=59
